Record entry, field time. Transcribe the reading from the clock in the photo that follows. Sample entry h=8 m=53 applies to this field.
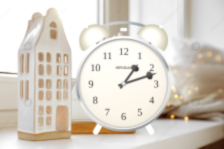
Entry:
h=1 m=12
